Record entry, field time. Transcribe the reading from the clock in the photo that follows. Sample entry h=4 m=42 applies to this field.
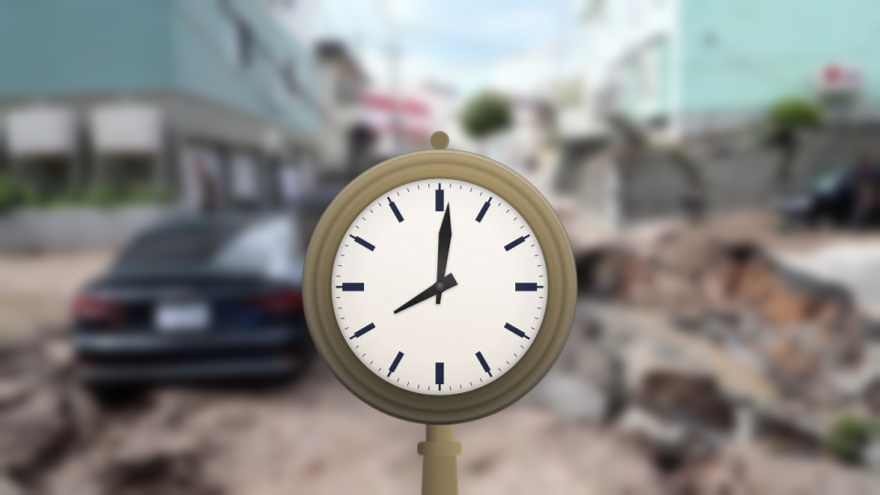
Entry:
h=8 m=1
